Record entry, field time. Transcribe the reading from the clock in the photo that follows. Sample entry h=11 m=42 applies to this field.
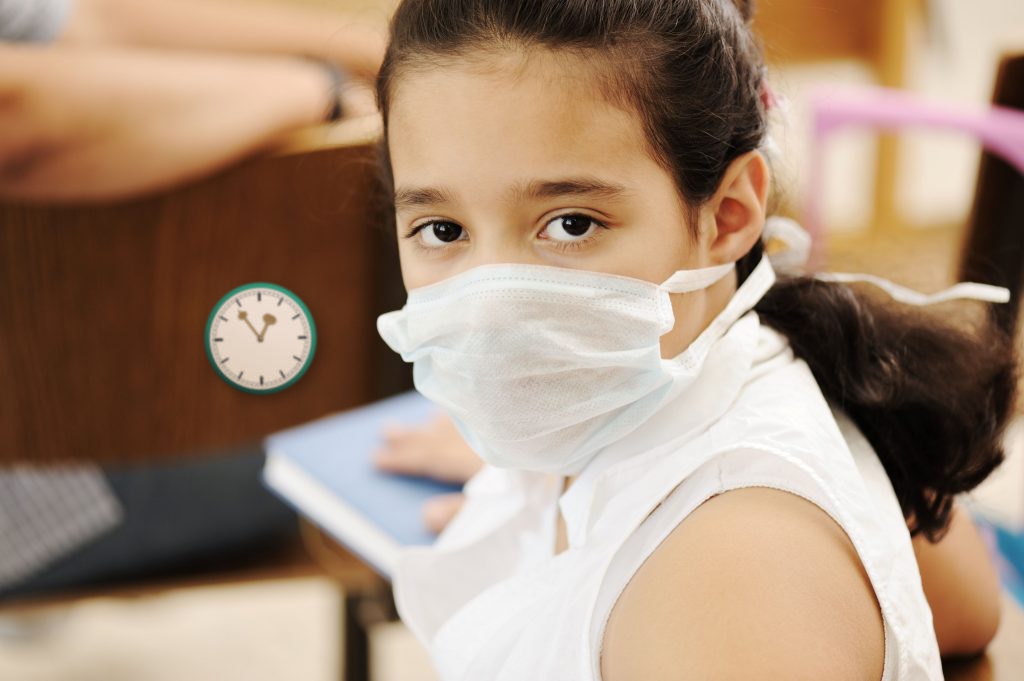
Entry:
h=12 m=54
